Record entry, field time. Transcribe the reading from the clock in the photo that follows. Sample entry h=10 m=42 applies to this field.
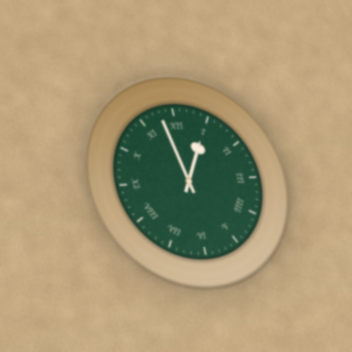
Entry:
h=12 m=58
